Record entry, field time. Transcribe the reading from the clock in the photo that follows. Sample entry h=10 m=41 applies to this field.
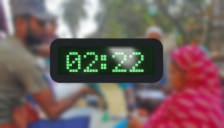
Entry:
h=2 m=22
